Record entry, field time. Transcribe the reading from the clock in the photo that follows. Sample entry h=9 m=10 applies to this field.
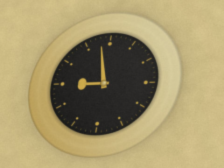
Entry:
h=8 m=58
